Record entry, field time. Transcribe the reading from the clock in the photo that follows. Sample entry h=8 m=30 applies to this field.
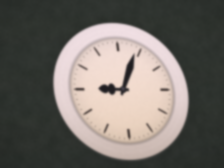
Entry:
h=9 m=4
